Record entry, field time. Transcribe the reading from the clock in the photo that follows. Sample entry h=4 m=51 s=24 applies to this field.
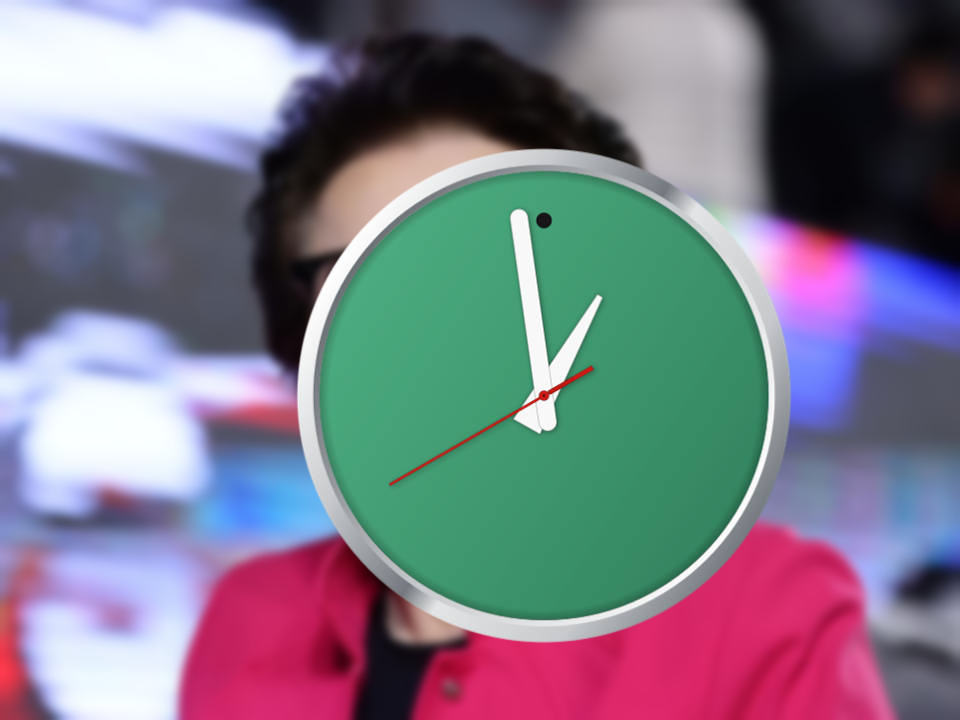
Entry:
h=12 m=58 s=40
